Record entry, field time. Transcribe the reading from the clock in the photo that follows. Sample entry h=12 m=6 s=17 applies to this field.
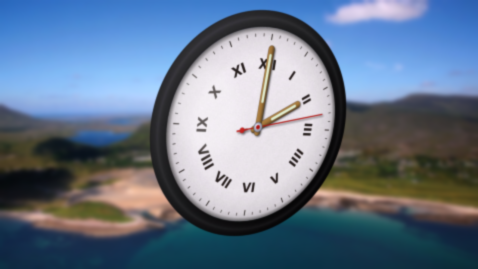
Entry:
h=2 m=0 s=13
